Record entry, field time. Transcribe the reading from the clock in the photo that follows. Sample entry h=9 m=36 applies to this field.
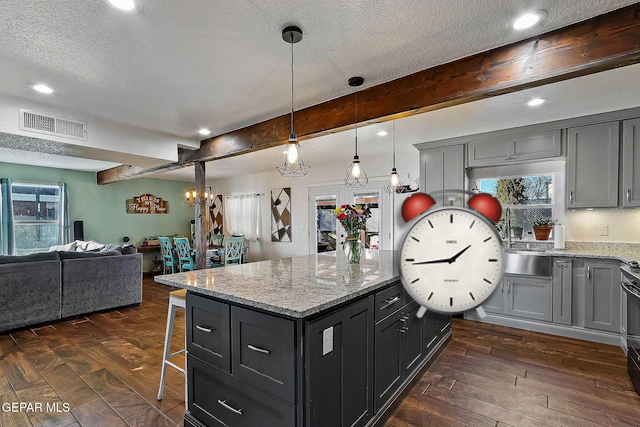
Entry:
h=1 m=44
